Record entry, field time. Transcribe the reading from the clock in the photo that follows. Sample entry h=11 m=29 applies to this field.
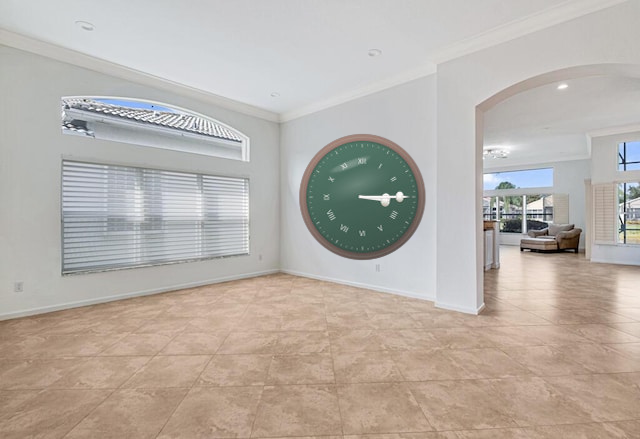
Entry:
h=3 m=15
